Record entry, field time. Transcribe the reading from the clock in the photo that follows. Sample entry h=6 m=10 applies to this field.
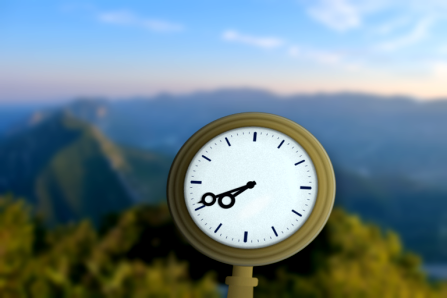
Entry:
h=7 m=41
